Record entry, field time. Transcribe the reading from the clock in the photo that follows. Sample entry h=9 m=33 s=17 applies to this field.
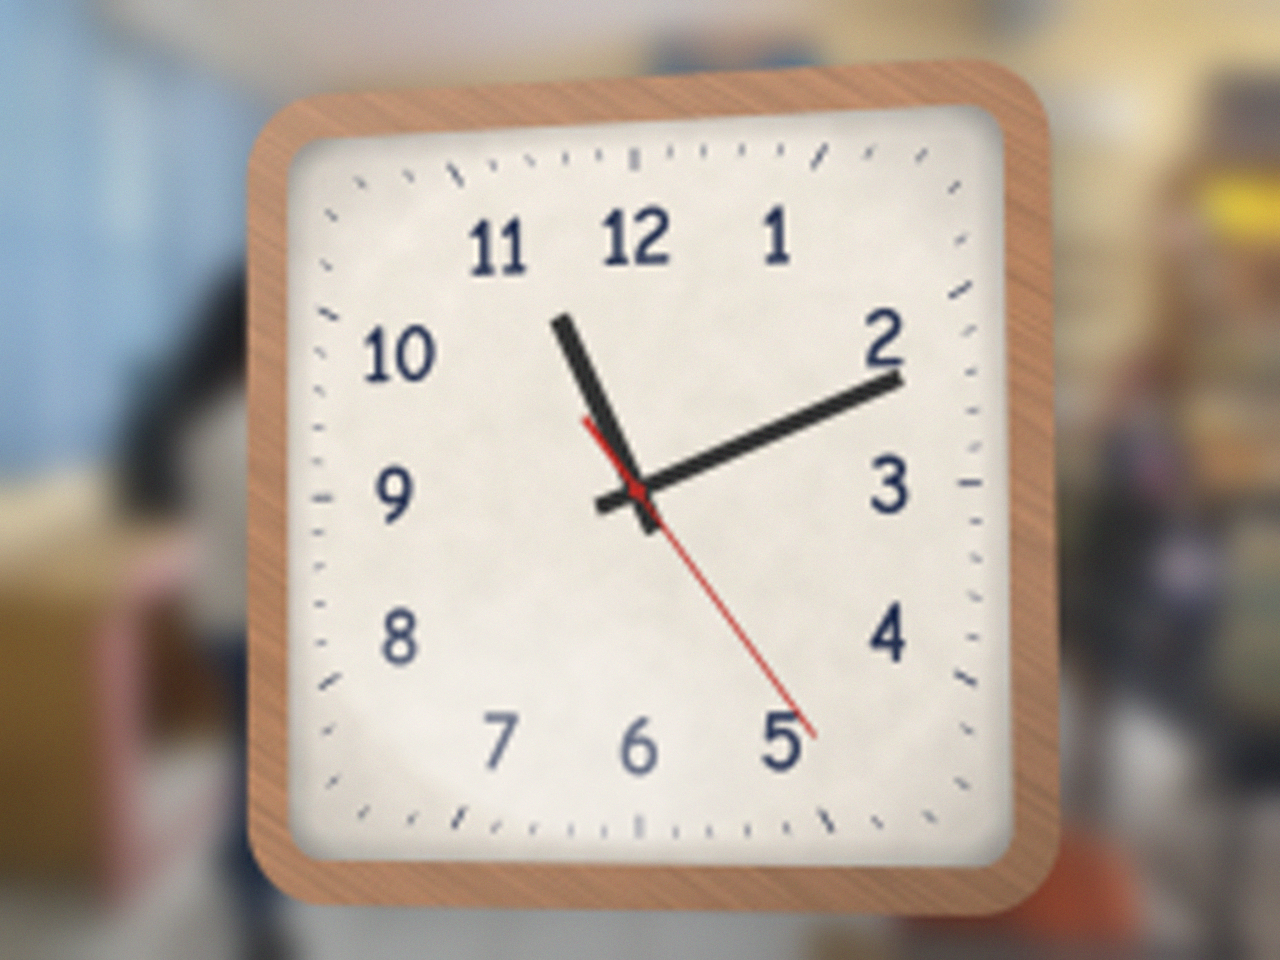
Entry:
h=11 m=11 s=24
